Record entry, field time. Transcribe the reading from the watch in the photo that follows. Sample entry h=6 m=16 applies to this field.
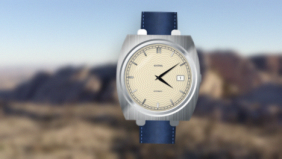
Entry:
h=4 m=9
